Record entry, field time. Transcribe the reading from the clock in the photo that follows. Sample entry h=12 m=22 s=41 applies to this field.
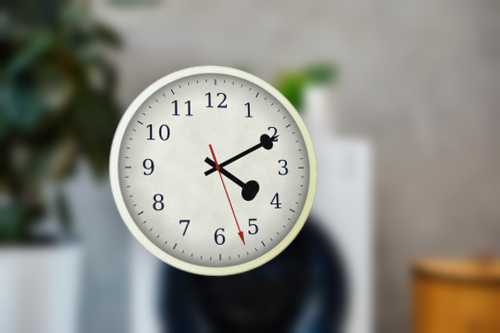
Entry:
h=4 m=10 s=27
